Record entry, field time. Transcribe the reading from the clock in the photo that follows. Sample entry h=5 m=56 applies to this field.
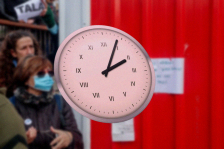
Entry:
h=2 m=4
